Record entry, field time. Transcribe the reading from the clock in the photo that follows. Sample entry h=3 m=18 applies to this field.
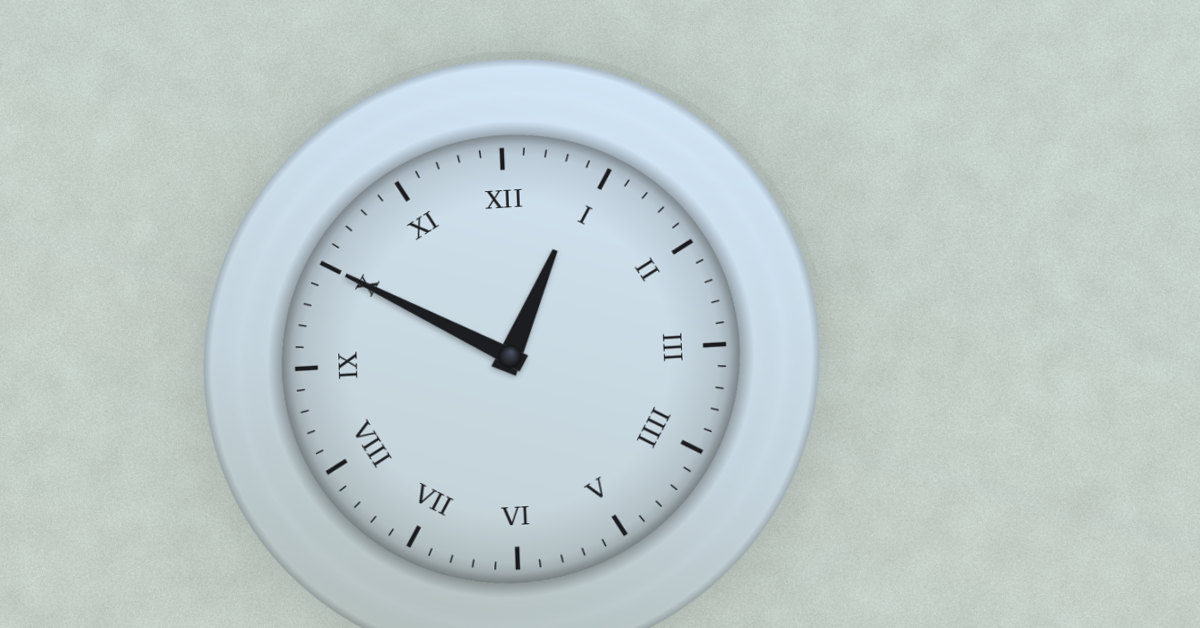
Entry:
h=12 m=50
